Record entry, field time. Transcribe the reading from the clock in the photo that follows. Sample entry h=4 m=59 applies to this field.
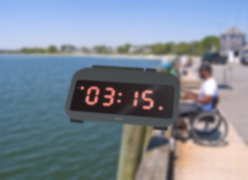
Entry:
h=3 m=15
